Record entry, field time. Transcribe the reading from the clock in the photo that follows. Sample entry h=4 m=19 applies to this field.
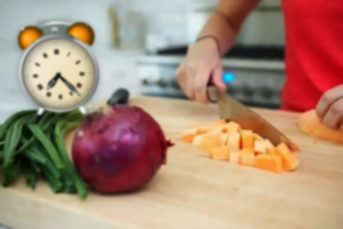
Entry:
h=7 m=23
